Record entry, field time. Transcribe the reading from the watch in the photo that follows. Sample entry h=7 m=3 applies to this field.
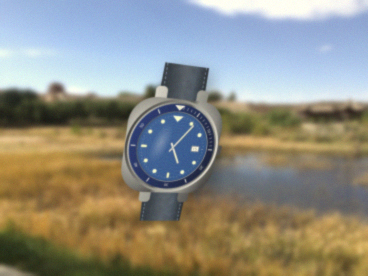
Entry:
h=5 m=6
